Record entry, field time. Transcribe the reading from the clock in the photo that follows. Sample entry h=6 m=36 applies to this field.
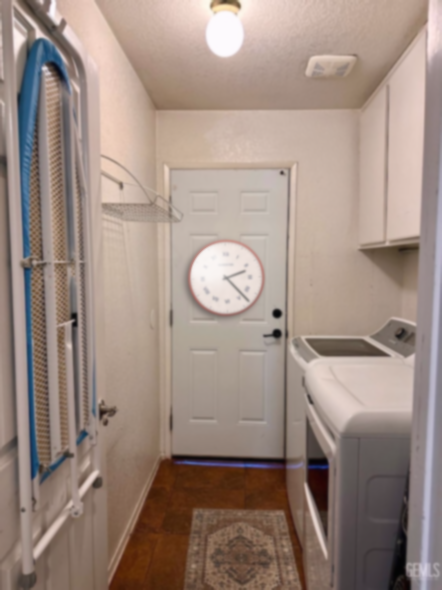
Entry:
h=2 m=23
